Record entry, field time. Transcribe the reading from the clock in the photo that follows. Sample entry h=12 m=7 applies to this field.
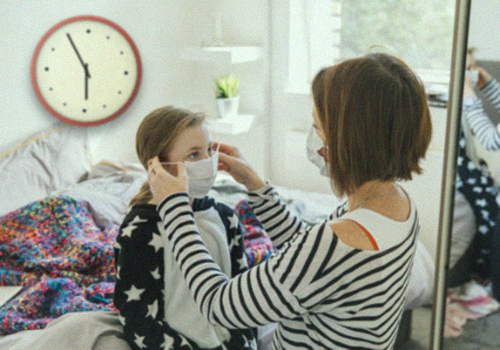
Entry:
h=5 m=55
